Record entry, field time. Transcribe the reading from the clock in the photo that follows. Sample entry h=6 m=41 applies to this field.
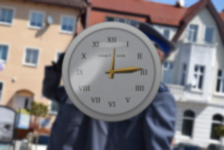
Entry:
h=12 m=14
